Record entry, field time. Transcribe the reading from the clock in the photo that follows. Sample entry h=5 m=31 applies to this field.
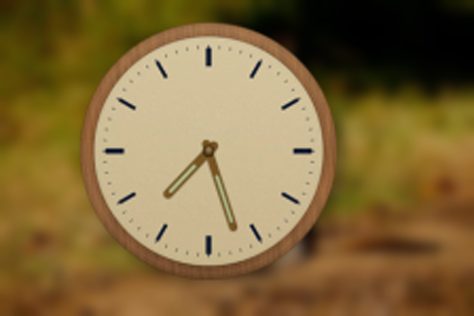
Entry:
h=7 m=27
